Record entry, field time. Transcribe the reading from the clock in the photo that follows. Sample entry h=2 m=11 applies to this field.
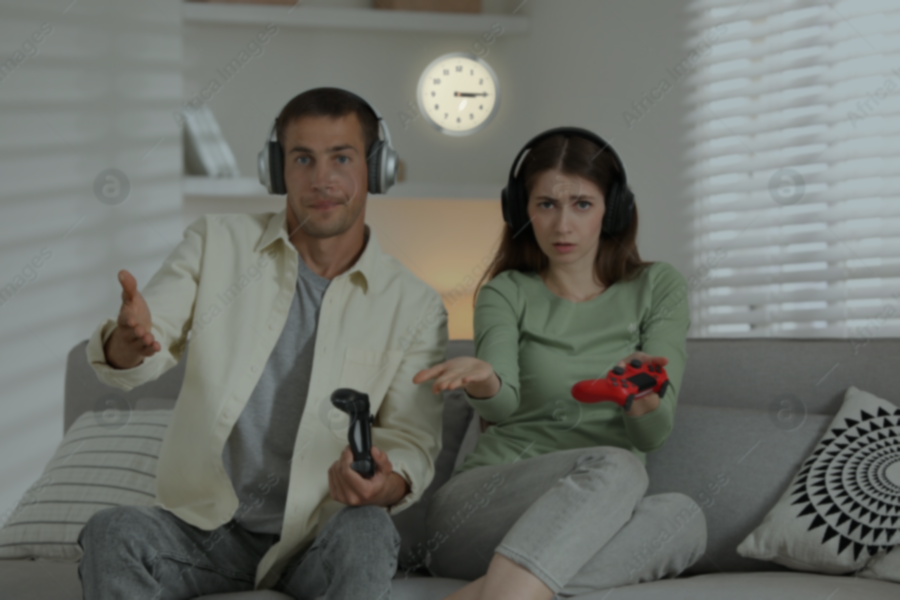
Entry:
h=3 m=15
